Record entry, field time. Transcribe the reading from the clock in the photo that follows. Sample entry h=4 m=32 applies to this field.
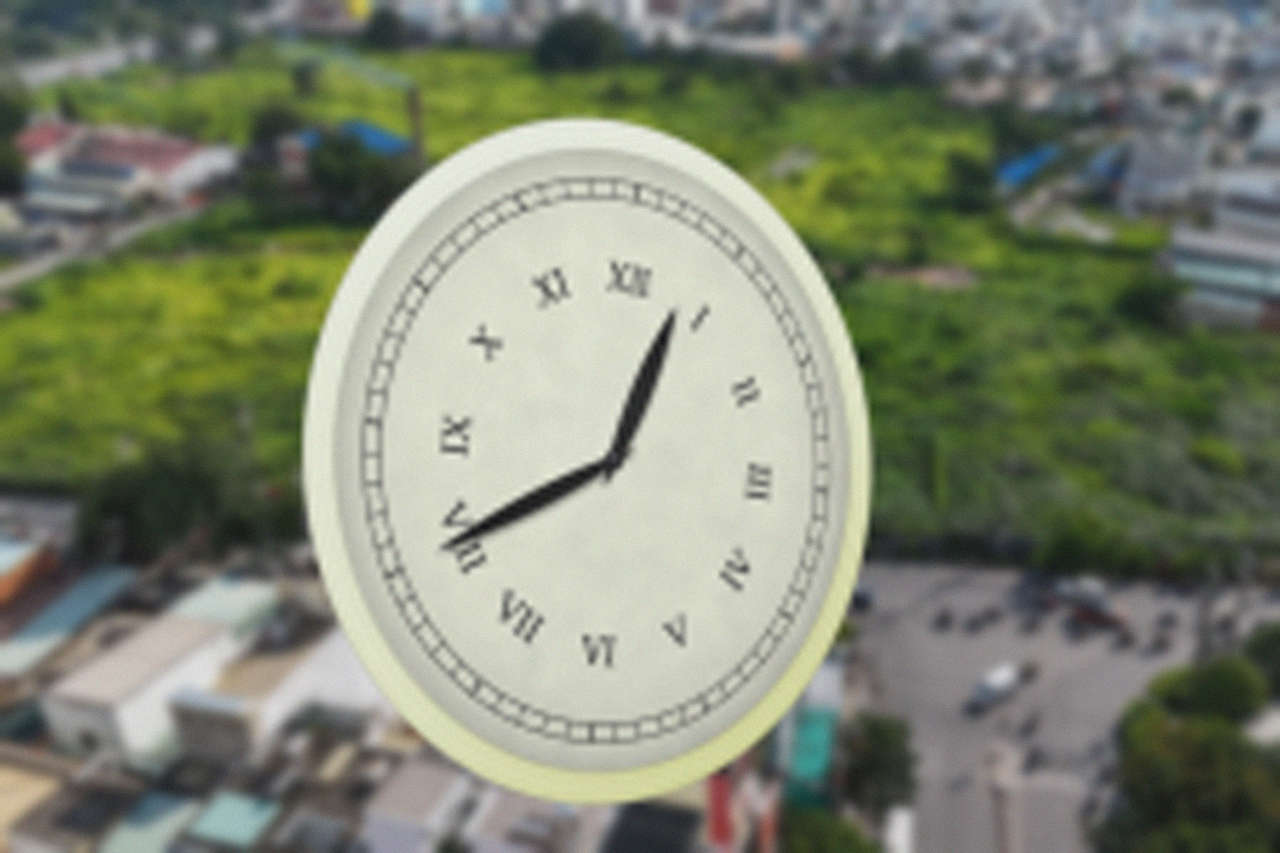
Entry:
h=12 m=40
